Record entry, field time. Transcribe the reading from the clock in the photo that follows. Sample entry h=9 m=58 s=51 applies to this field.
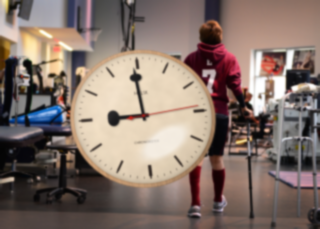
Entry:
h=8 m=59 s=14
